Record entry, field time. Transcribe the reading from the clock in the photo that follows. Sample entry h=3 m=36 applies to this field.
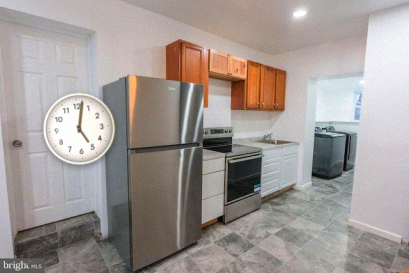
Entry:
h=5 m=2
